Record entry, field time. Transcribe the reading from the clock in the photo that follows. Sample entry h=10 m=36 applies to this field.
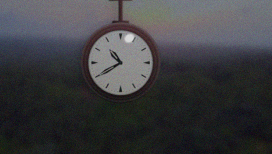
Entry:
h=10 m=40
